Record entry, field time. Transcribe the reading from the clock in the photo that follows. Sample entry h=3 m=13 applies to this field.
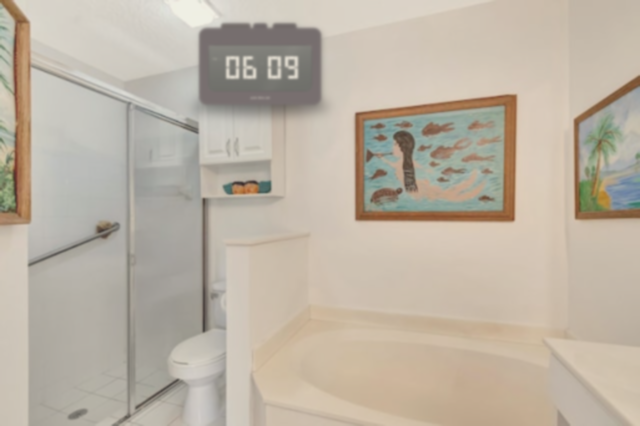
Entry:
h=6 m=9
